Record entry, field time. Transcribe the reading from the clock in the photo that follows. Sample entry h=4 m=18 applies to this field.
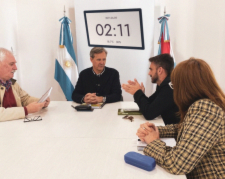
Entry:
h=2 m=11
